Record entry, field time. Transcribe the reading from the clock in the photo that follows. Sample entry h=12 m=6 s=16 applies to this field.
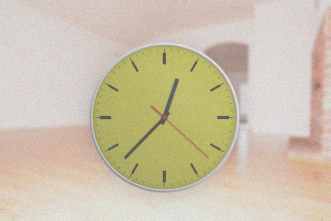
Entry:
h=12 m=37 s=22
